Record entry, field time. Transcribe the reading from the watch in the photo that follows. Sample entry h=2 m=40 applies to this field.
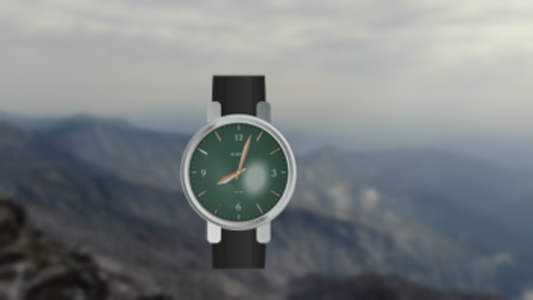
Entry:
h=8 m=3
